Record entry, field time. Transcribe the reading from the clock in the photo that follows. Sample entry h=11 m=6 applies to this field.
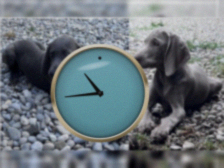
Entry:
h=10 m=44
